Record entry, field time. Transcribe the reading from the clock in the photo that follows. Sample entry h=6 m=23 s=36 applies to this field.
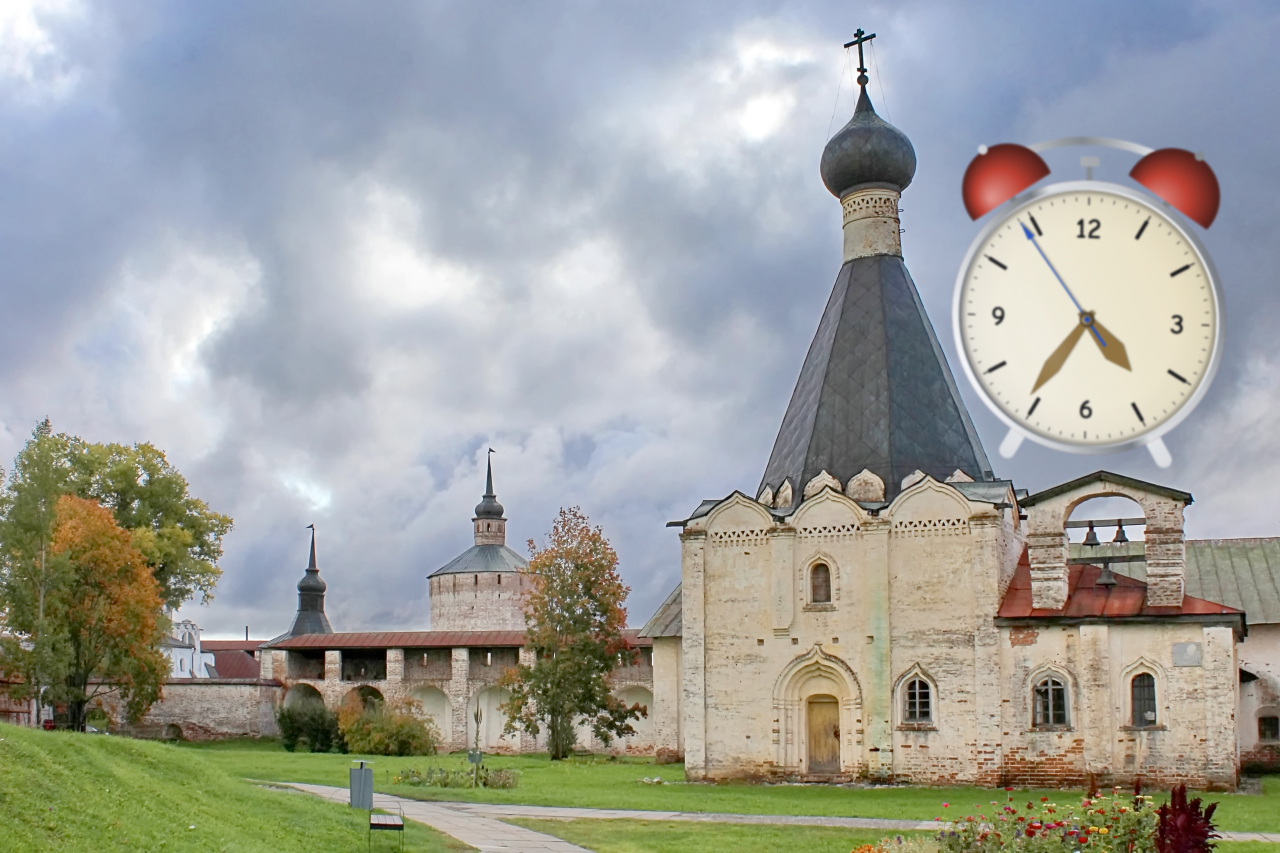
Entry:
h=4 m=35 s=54
